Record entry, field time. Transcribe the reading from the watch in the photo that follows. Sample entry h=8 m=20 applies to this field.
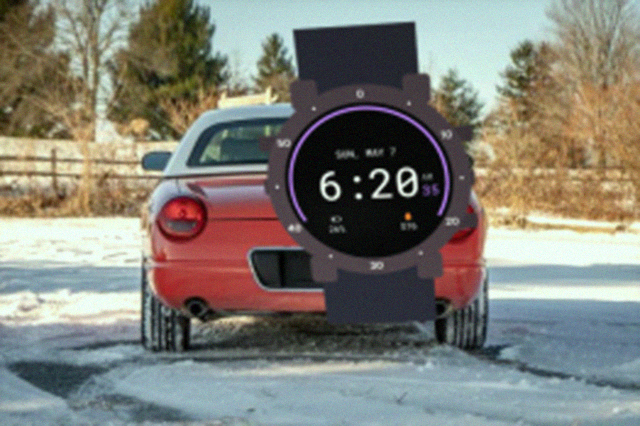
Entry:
h=6 m=20
